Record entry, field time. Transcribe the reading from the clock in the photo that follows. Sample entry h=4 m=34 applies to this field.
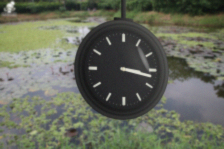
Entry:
h=3 m=17
